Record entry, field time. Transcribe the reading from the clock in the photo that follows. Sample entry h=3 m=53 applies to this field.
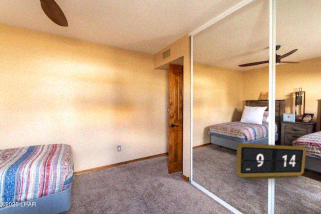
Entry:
h=9 m=14
